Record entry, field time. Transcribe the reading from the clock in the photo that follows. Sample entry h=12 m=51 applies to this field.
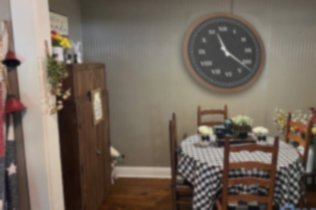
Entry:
h=11 m=22
